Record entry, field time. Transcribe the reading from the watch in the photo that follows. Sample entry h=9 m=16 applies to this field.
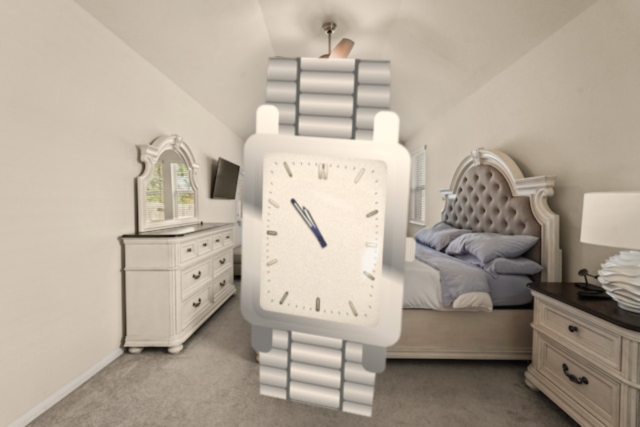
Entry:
h=10 m=53
